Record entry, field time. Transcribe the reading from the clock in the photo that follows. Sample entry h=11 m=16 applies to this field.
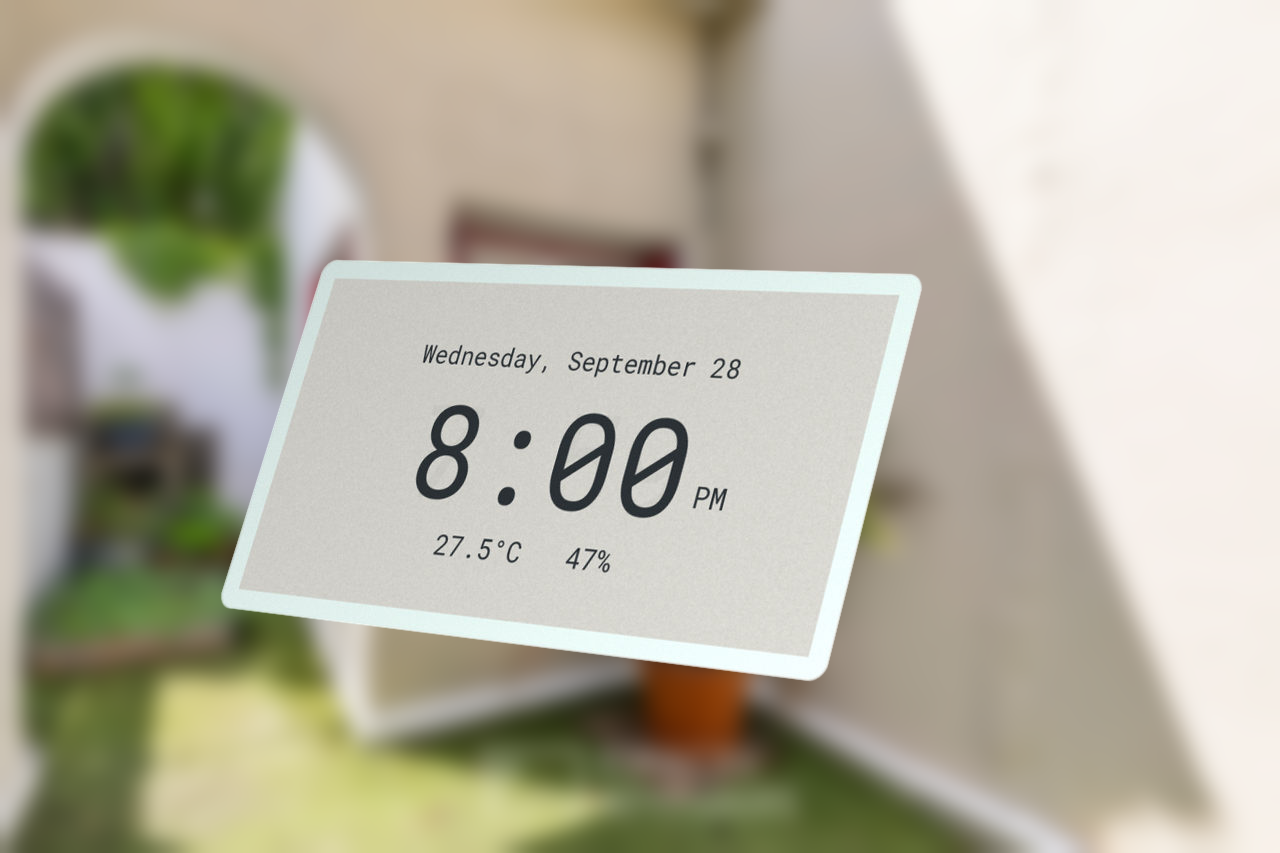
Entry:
h=8 m=0
